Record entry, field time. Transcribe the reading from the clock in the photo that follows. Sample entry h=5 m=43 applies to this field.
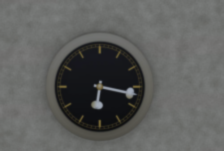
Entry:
h=6 m=17
